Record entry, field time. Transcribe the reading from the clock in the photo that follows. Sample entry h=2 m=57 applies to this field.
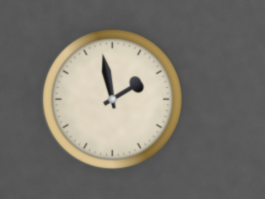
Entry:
h=1 m=58
